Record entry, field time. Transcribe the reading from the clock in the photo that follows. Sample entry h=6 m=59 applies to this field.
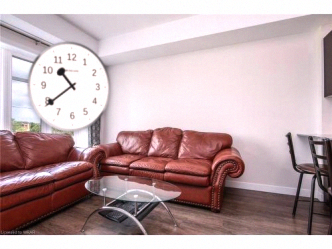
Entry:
h=10 m=39
